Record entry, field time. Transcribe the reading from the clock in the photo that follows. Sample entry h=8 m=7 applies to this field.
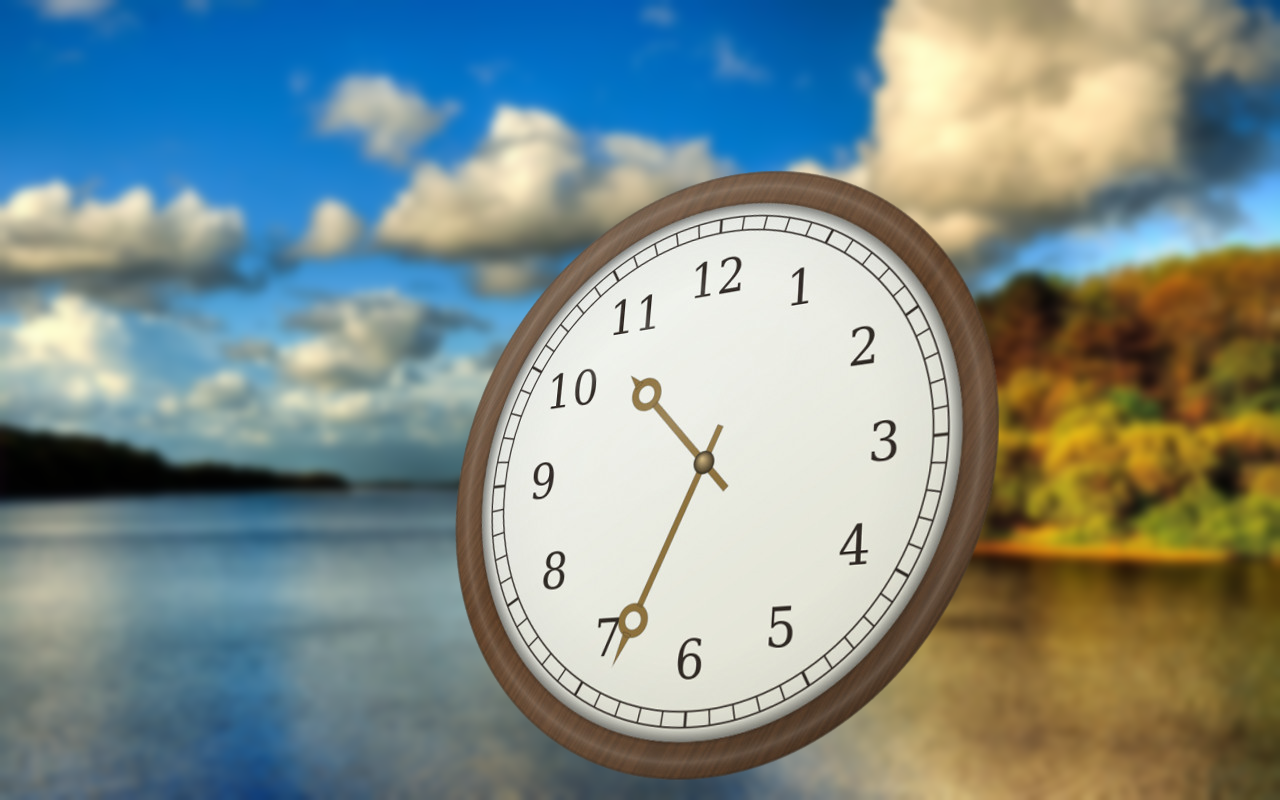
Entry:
h=10 m=34
